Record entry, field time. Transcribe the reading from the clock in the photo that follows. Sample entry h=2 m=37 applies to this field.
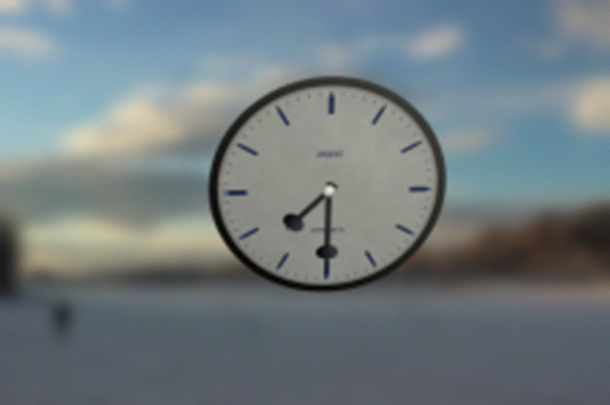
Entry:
h=7 m=30
